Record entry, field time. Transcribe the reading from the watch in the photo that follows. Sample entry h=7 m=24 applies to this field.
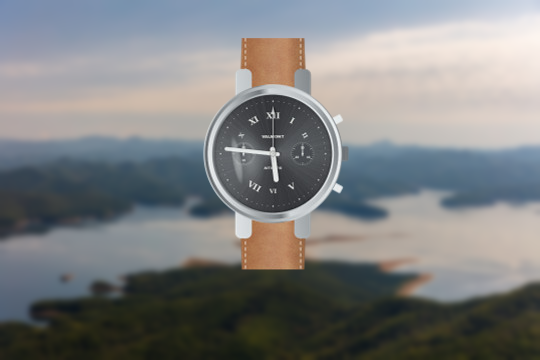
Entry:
h=5 m=46
